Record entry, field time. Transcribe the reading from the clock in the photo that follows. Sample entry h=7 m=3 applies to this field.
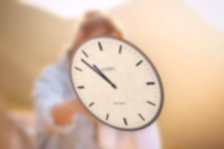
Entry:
h=10 m=53
